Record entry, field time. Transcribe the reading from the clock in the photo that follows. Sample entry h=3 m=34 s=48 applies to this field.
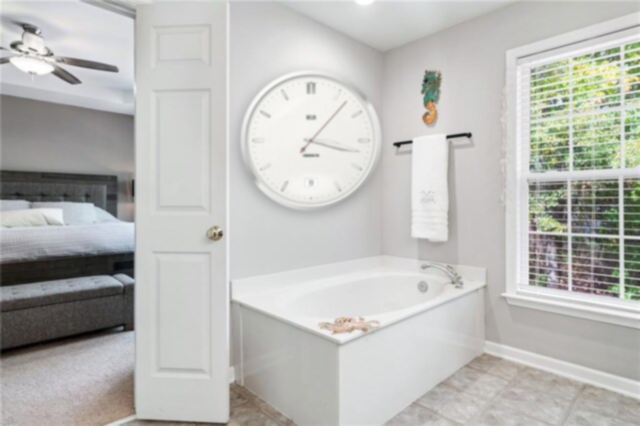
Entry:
h=3 m=17 s=7
